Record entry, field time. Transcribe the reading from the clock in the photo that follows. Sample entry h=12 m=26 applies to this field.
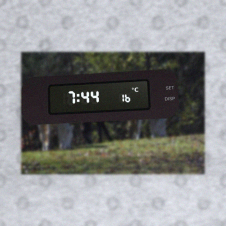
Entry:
h=7 m=44
